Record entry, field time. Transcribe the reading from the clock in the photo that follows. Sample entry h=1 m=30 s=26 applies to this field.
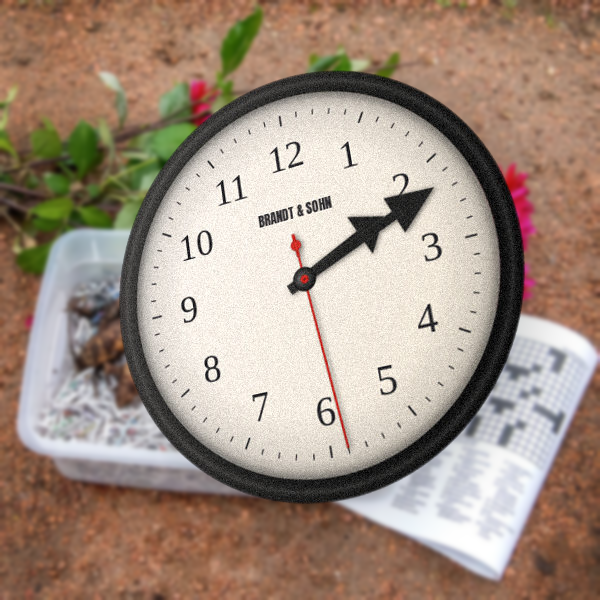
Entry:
h=2 m=11 s=29
